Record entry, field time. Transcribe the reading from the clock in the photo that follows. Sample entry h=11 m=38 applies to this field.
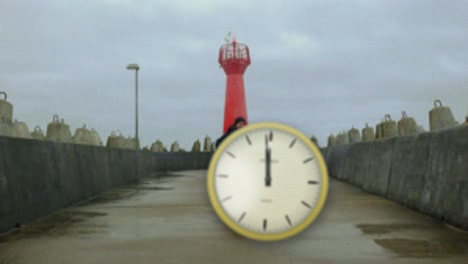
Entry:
h=11 m=59
